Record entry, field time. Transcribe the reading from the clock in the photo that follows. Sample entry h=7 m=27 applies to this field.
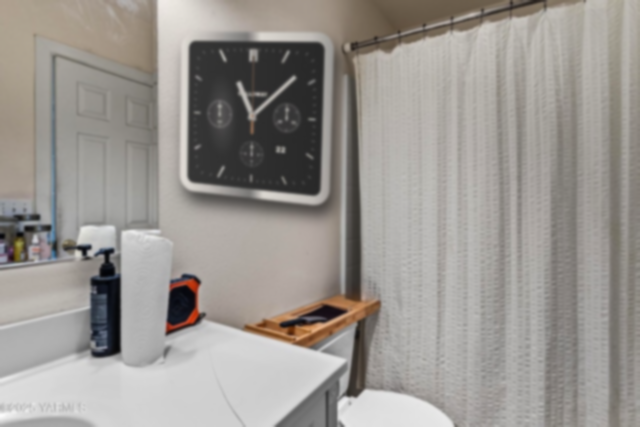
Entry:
h=11 m=8
